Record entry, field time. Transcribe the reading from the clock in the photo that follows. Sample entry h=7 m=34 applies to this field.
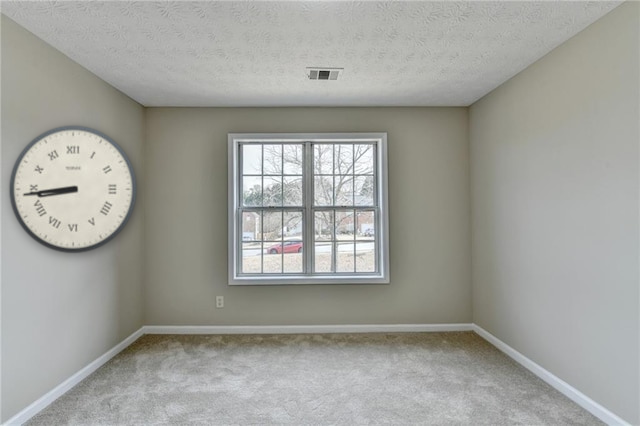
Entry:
h=8 m=44
